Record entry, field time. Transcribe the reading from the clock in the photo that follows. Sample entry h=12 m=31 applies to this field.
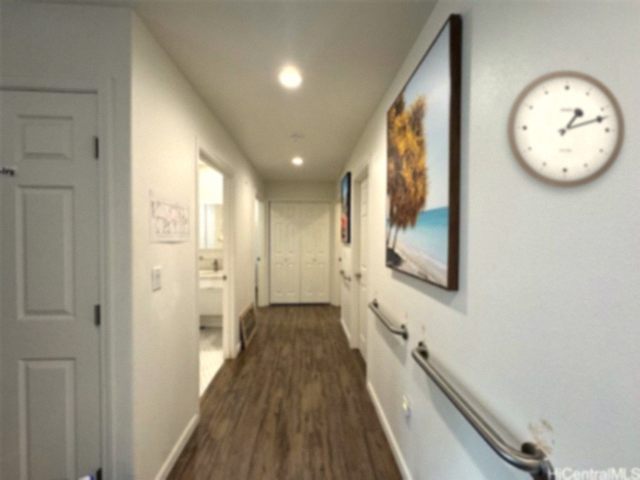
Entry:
h=1 m=12
